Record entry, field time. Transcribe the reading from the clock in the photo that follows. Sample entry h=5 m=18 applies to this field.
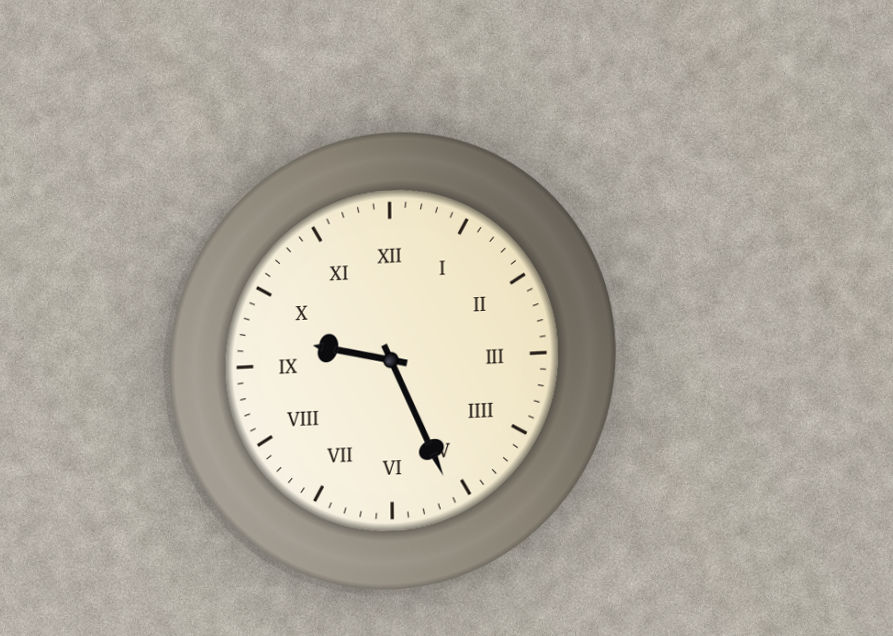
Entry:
h=9 m=26
